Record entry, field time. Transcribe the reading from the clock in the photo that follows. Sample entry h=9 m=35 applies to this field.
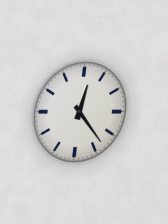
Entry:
h=12 m=23
